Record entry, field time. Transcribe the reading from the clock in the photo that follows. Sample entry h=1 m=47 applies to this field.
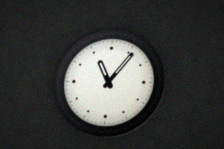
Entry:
h=11 m=6
